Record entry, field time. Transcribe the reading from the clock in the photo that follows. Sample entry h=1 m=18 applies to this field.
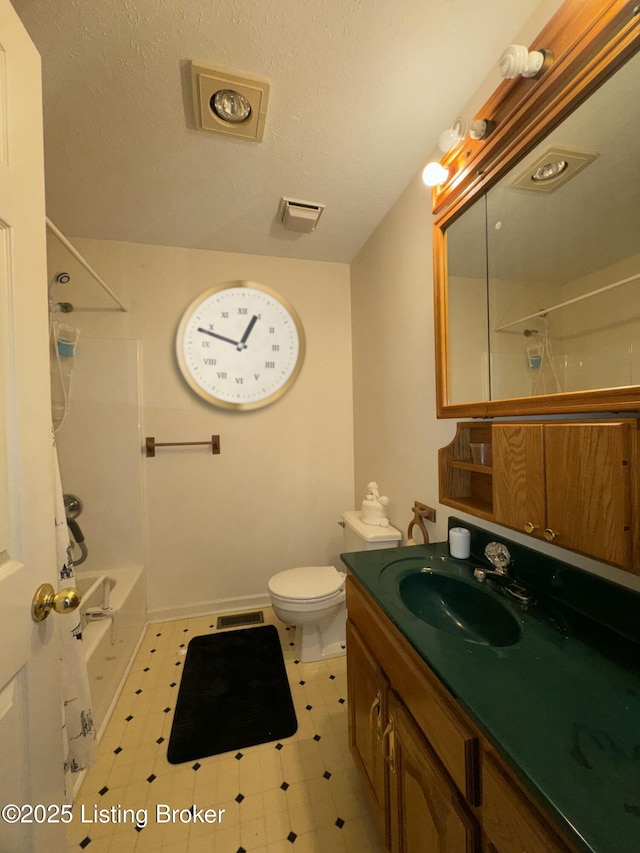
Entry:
h=12 m=48
